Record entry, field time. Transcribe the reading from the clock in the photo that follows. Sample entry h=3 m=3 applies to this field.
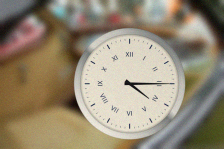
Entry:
h=4 m=15
